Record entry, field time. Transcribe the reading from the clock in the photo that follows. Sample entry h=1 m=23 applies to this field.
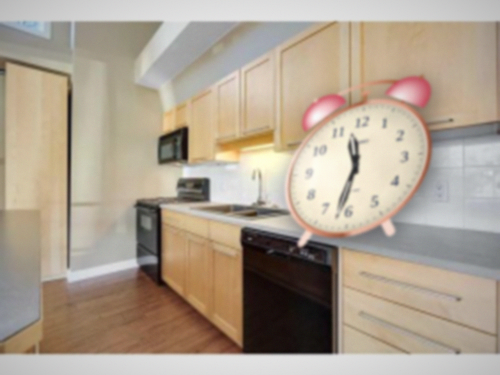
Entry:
h=11 m=32
